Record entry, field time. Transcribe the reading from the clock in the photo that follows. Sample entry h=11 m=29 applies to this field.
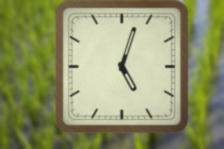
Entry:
h=5 m=3
